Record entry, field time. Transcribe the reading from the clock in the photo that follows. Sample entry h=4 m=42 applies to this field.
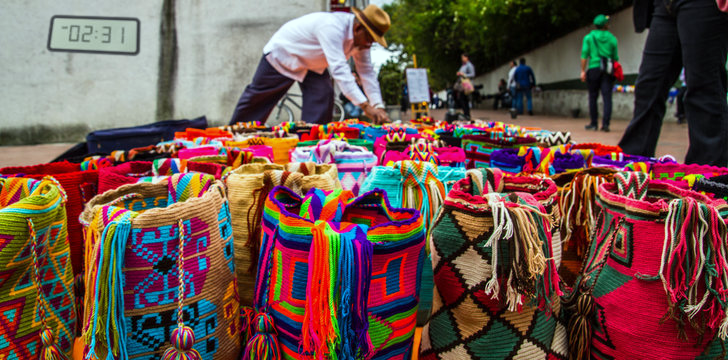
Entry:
h=2 m=31
